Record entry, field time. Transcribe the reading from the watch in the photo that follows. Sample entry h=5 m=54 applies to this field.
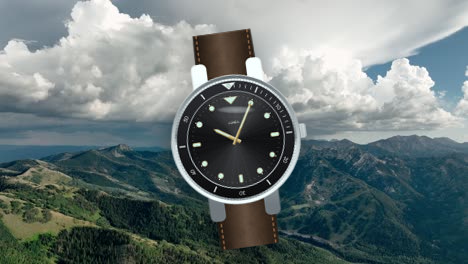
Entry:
h=10 m=5
